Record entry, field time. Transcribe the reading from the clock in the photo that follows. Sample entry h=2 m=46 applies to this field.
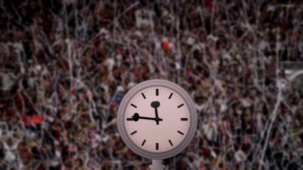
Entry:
h=11 m=46
